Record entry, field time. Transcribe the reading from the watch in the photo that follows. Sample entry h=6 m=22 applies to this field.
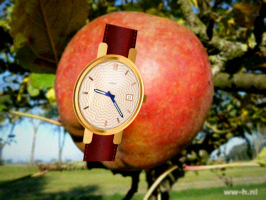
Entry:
h=9 m=23
